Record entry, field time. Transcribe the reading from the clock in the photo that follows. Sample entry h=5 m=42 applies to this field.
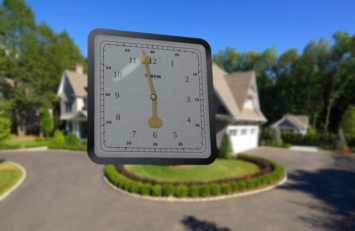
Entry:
h=5 m=58
